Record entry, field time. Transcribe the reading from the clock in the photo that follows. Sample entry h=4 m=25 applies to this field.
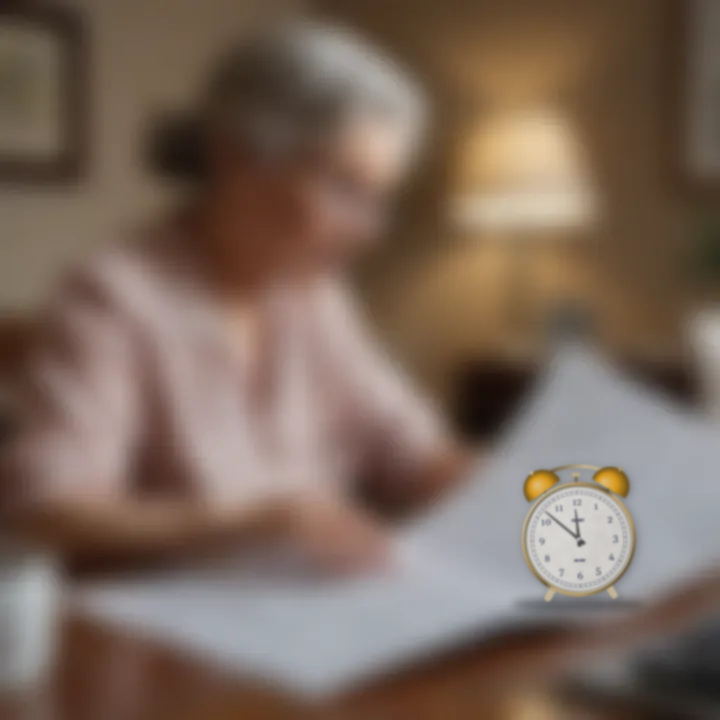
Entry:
h=11 m=52
